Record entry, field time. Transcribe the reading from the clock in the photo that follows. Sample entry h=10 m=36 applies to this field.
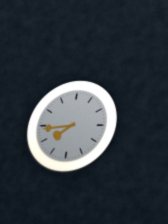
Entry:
h=7 m=44
